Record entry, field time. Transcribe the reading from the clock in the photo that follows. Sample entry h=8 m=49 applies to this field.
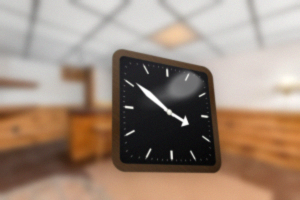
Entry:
h=3 m=51
